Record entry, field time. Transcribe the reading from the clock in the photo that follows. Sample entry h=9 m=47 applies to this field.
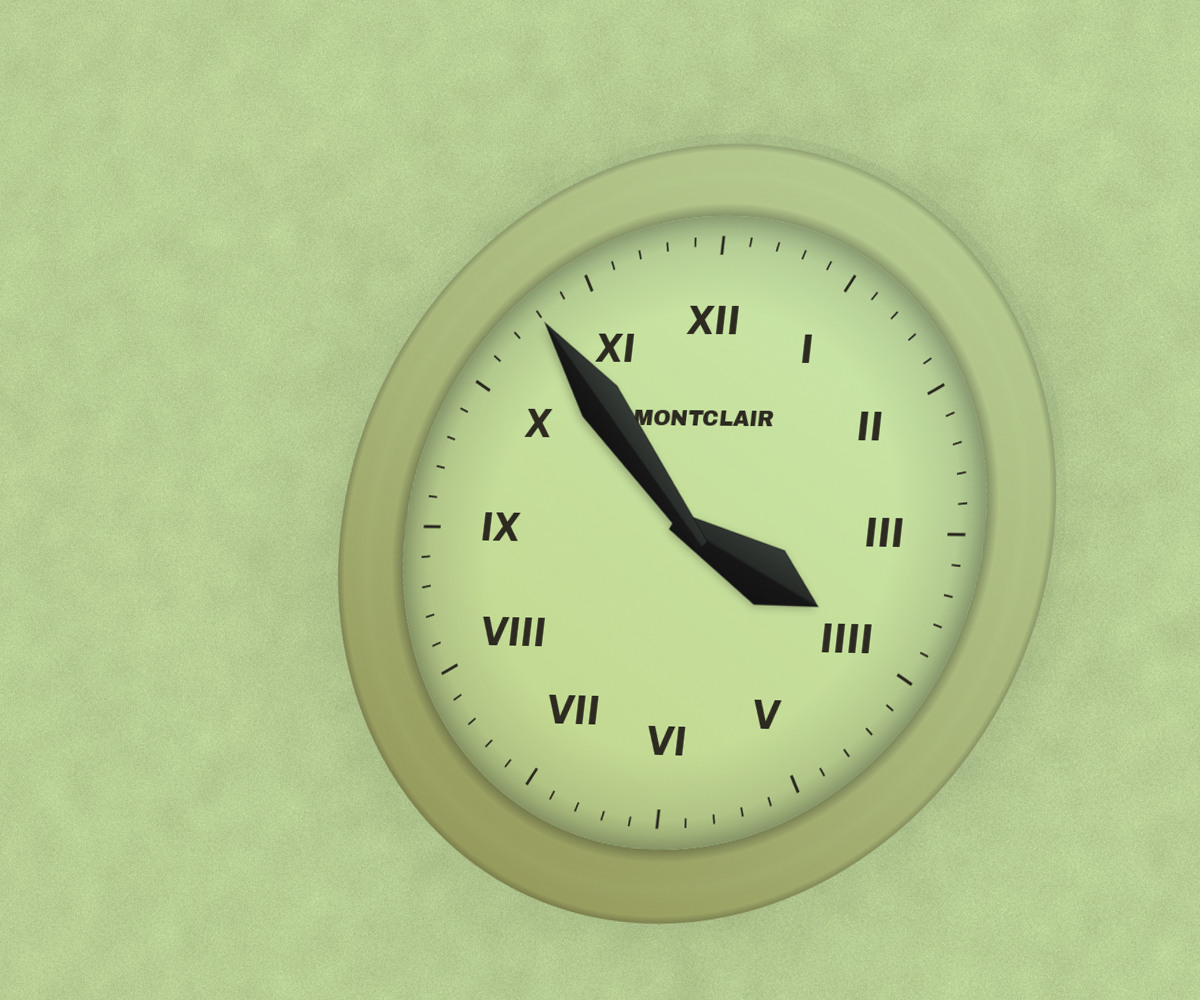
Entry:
h=3 m=53
